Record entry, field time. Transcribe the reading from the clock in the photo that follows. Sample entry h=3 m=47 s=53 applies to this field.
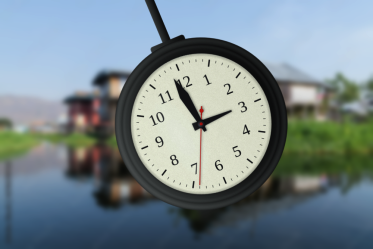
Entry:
h=2 m=58 s=34
